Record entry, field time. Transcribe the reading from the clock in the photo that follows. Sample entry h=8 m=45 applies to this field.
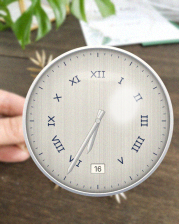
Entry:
h=6 m=35
